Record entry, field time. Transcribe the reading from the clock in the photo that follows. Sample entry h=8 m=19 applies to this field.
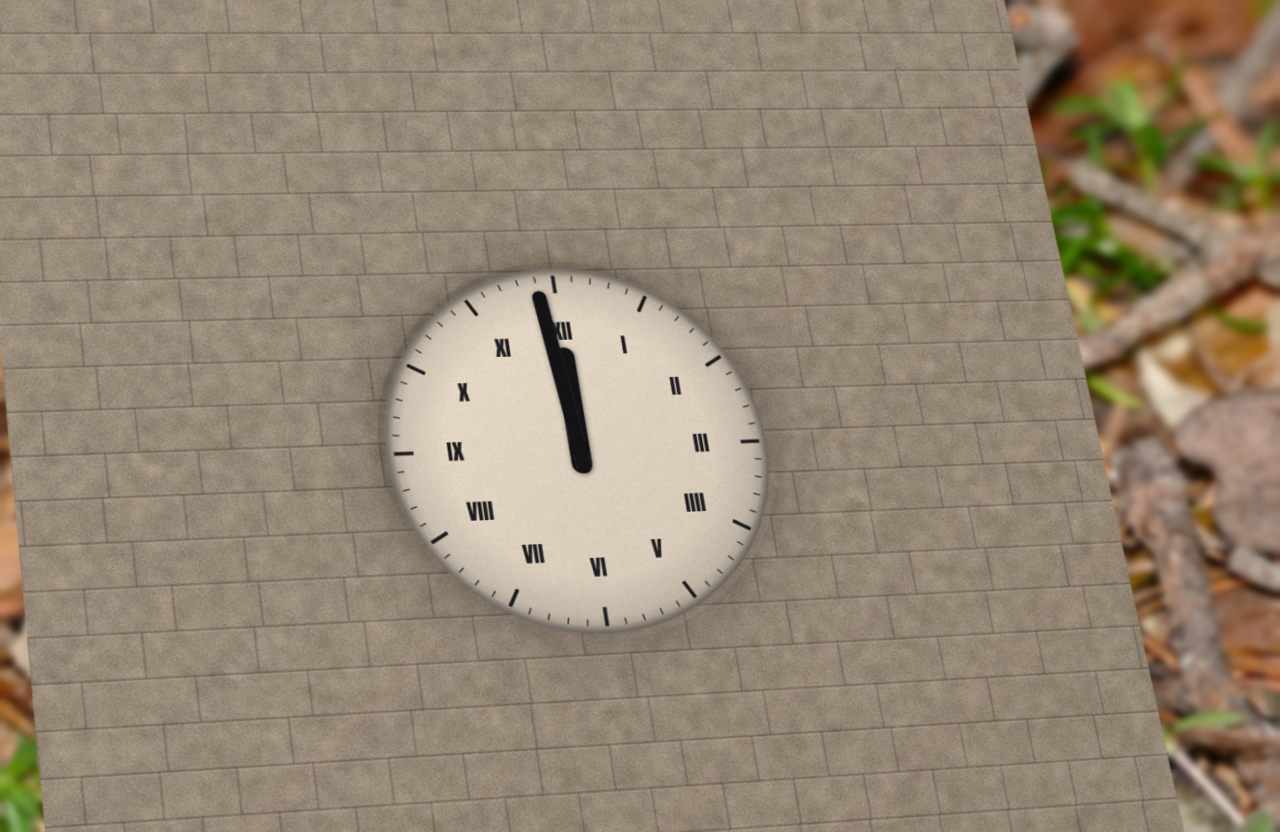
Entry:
h=11 m=59
